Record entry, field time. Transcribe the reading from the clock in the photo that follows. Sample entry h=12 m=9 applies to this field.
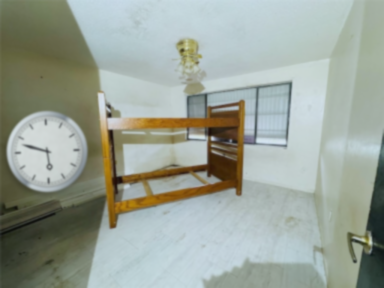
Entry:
h=5 m=48
